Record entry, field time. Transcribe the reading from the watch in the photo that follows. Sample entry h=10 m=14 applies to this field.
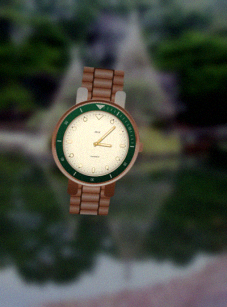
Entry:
h=3 m=7
